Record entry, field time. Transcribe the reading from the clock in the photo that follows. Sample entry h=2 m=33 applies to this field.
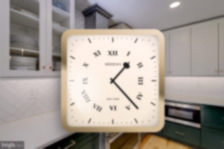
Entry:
h=1 m=23
